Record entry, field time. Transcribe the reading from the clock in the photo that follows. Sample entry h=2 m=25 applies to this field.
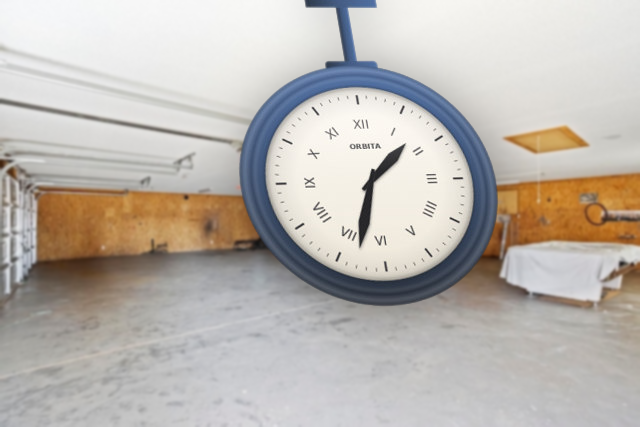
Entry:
h=1 m=33
